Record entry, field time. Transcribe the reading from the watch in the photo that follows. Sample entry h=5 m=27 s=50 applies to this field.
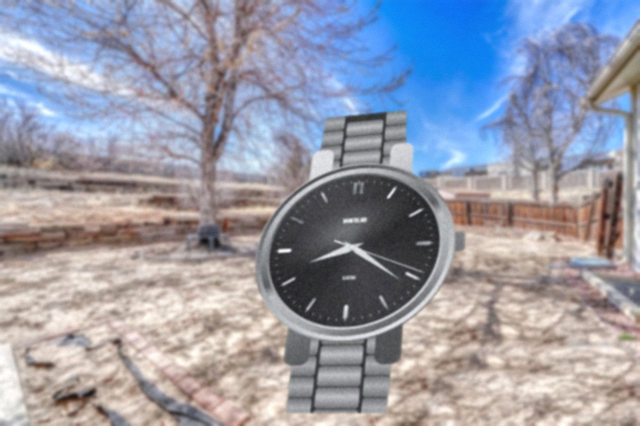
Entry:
h=8 m=21 s=19
